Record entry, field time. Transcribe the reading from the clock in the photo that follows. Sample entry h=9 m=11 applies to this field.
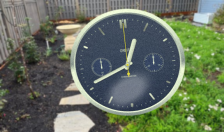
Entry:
h=12 m=41
